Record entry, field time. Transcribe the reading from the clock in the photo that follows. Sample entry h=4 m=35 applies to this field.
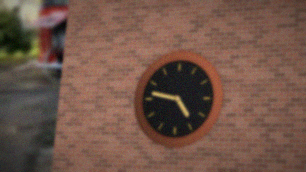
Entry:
h=4 m=47
